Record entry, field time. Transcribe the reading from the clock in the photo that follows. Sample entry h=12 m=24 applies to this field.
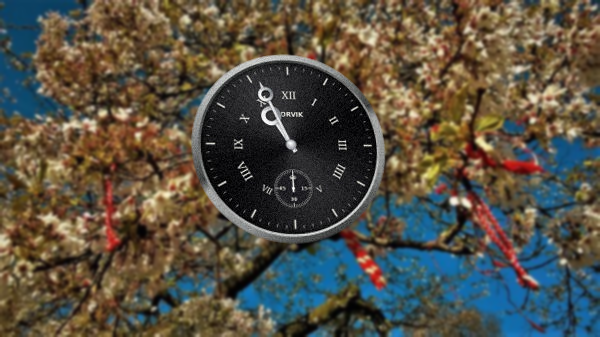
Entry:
h=10 m=56
